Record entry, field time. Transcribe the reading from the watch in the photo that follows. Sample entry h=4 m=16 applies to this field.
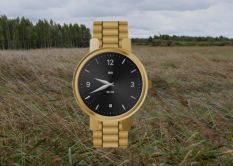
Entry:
h=9 m=41
